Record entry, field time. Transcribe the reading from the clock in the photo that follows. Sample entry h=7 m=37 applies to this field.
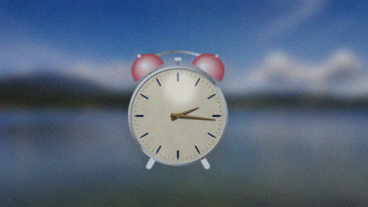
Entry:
h=2 m=16
